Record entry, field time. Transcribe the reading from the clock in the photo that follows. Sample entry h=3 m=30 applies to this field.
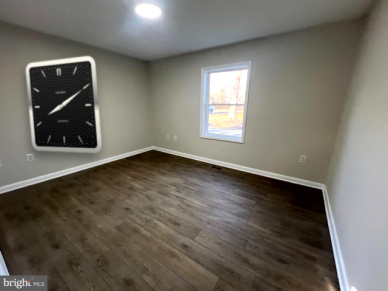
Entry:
h=8 m=10
